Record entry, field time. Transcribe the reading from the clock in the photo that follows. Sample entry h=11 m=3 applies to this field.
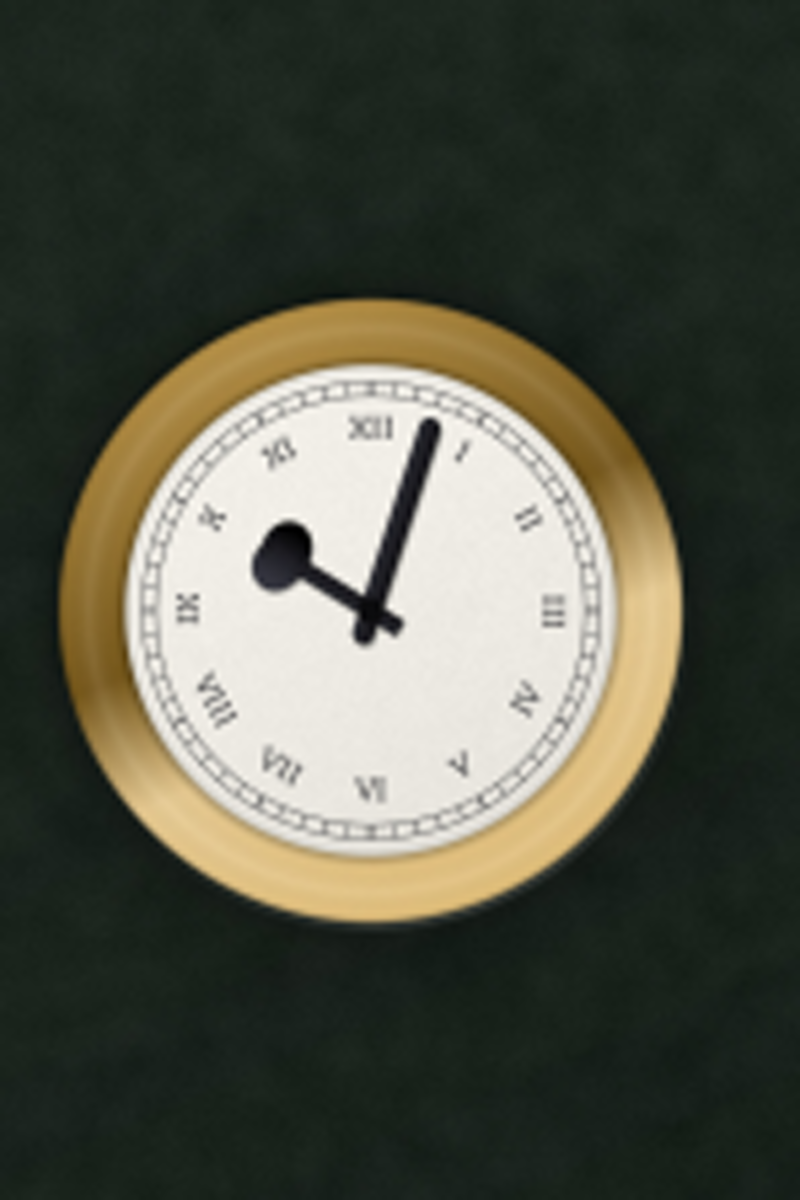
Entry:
h=10 m=3
